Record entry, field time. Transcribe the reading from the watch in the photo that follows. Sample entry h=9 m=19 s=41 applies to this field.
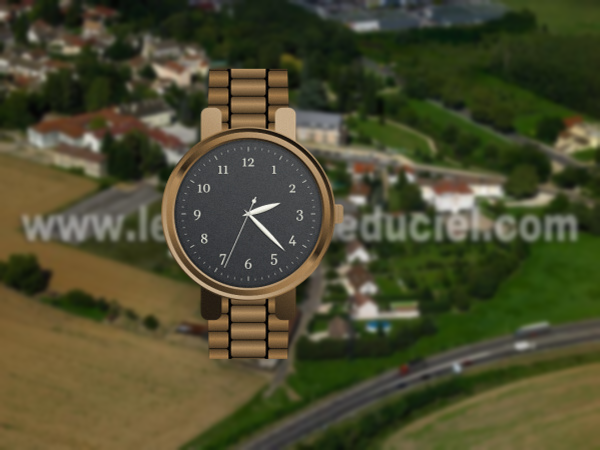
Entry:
h=2 m=22 s=34
